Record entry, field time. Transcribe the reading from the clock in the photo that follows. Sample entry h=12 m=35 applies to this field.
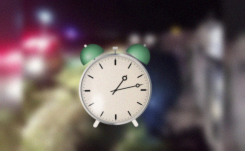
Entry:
h=1 m=13
